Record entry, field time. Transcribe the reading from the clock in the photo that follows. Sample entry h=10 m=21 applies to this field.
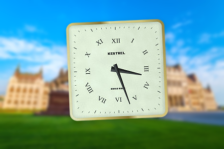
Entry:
h=3 m=27
